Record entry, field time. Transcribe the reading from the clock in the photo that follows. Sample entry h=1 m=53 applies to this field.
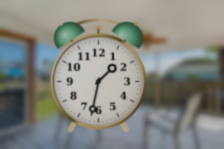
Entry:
h=1 m=32
